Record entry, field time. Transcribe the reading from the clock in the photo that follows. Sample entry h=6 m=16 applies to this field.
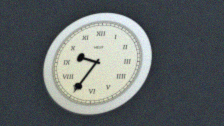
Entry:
h=9 m=35
